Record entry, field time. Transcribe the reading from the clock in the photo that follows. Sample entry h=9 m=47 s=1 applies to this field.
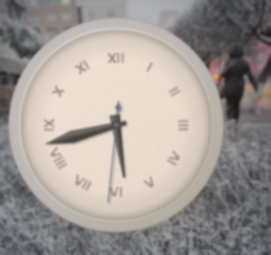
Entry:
h=5 m=42 s=31
